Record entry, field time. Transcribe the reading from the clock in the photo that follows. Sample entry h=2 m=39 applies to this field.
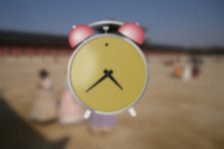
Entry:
h=4 m=39
